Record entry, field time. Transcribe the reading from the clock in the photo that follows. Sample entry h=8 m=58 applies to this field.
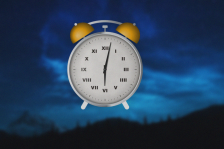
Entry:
h=6 m=2
